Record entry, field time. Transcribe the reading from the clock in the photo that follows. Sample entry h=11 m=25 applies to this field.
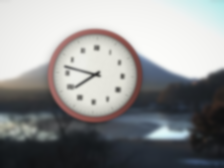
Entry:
h=7 m=47
